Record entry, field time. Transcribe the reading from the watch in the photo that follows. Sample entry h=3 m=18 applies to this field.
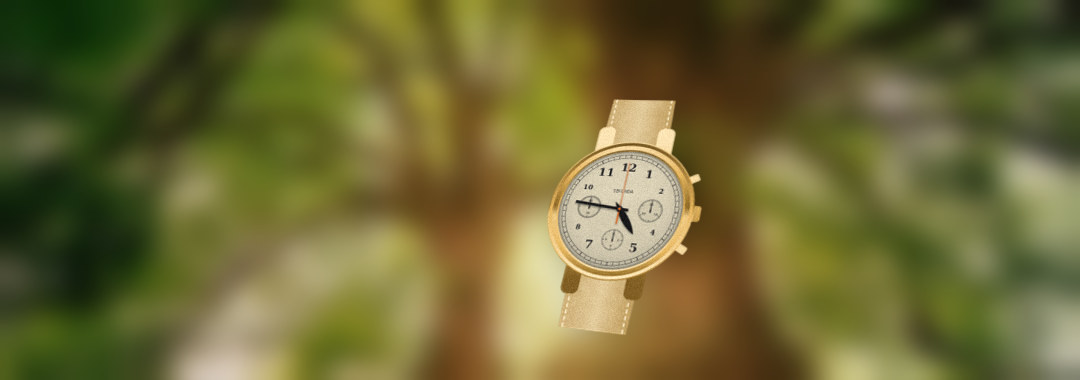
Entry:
h=4 m=46
